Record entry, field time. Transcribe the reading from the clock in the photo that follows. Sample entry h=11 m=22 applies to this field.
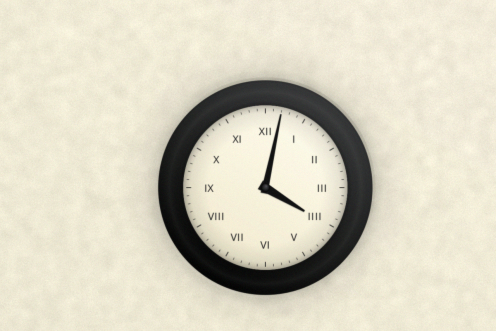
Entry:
h=4 m=2
